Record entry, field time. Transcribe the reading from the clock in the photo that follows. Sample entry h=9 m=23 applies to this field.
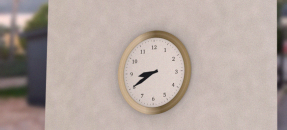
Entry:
h=8 m=40
